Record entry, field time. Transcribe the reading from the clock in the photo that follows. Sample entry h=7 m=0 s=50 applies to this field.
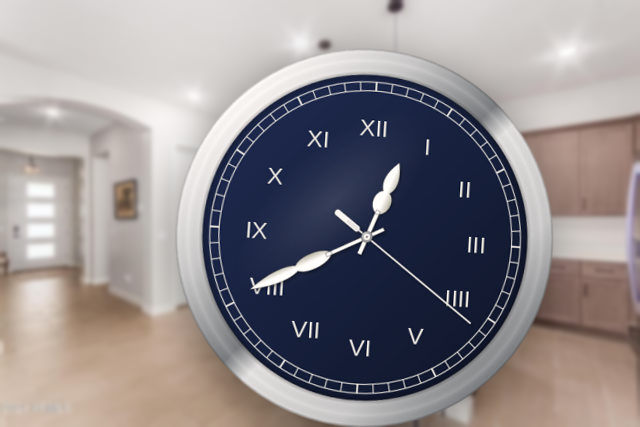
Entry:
h=12 m=40 s=21
